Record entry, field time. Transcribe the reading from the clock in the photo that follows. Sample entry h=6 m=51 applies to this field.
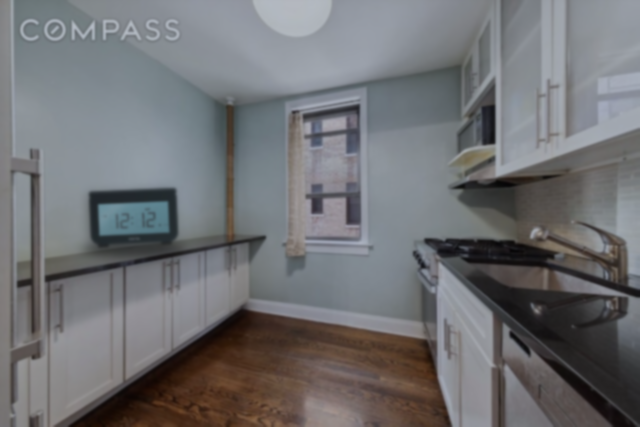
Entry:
h=12 m=12
